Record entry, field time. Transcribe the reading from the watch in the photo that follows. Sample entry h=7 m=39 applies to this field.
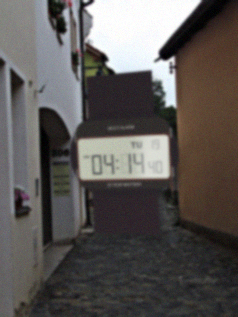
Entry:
h=4 m=14
